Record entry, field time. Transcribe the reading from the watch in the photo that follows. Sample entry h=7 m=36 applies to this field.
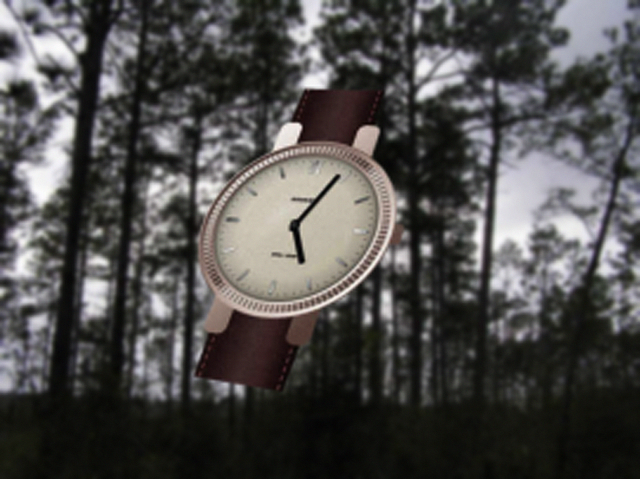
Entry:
h=5 m=4
